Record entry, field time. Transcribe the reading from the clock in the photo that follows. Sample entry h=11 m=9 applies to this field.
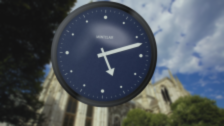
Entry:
h=5 m=12
